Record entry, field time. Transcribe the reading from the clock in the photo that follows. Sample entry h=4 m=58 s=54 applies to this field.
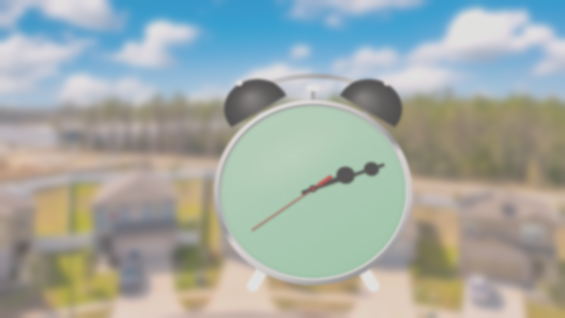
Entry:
h=2 m=11 s=39
